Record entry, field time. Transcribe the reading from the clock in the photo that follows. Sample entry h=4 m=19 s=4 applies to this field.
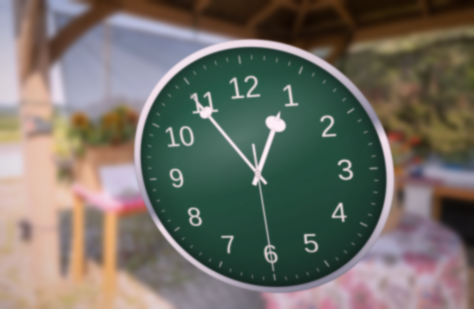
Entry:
h=12 m=54 s=30
